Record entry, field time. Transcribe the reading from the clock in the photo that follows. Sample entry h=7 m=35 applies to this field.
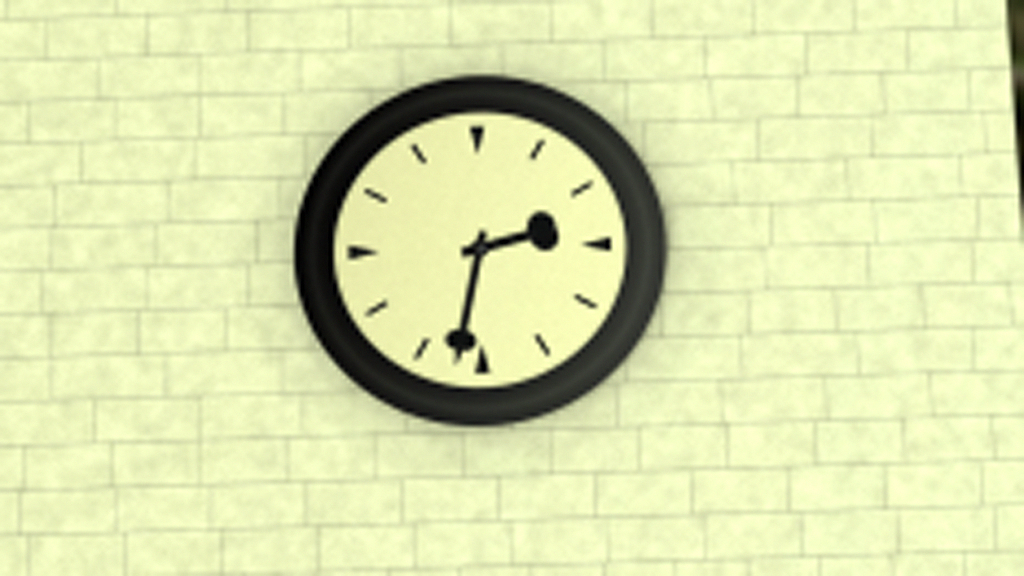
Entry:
h=2 m=32
